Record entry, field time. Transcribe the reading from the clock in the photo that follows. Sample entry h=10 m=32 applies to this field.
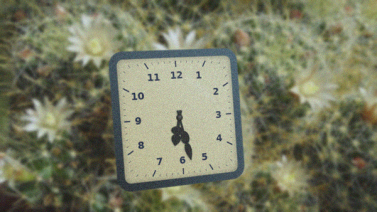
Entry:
h=6 m=28
